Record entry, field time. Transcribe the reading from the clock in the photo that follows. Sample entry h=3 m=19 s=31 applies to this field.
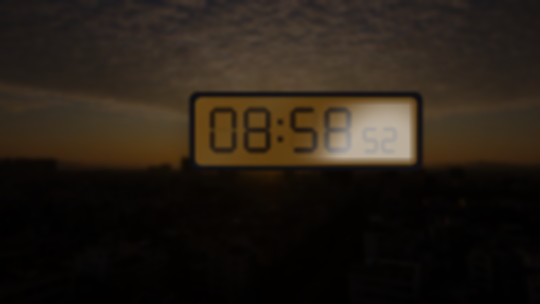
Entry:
h=8 m=58 s=52
